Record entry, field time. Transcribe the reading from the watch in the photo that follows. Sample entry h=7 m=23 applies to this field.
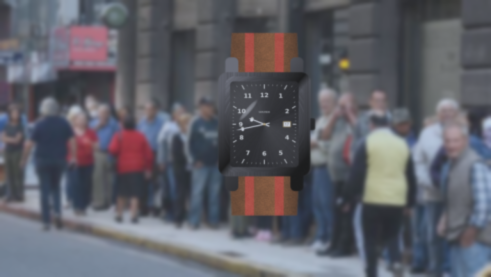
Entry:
h=9 m=43
